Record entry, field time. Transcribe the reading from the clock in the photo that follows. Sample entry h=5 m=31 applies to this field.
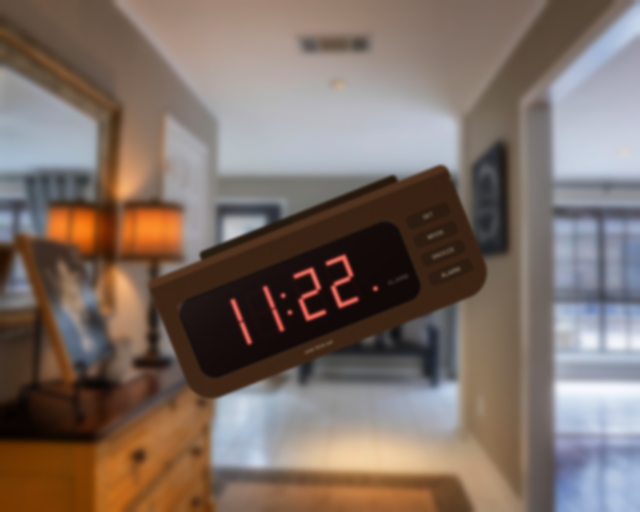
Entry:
h=11 m=22
